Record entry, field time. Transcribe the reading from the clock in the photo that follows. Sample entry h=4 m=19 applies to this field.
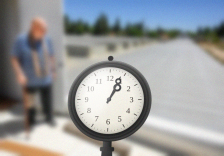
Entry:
h=1 m=4
